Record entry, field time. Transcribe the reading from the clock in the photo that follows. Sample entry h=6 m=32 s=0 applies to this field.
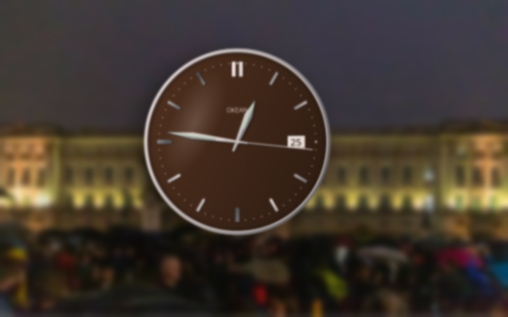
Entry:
h=12 m=46 s=16
